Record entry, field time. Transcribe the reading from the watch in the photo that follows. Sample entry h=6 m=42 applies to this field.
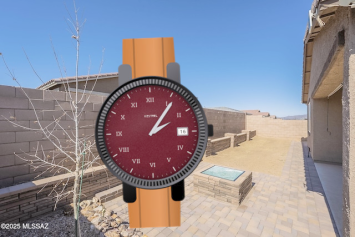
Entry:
h=2 m=6
